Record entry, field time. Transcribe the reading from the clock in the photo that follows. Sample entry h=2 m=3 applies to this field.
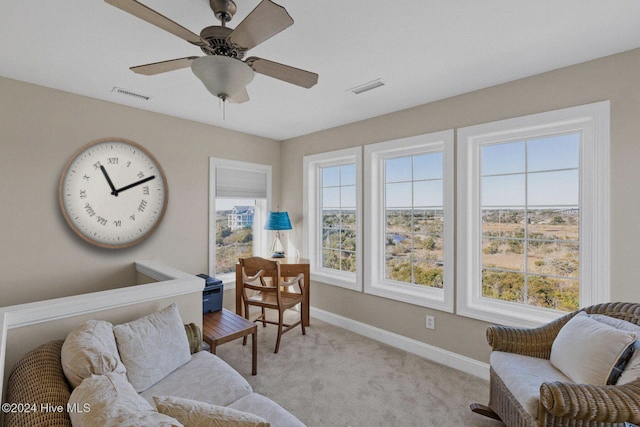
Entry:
h=11 m=12
